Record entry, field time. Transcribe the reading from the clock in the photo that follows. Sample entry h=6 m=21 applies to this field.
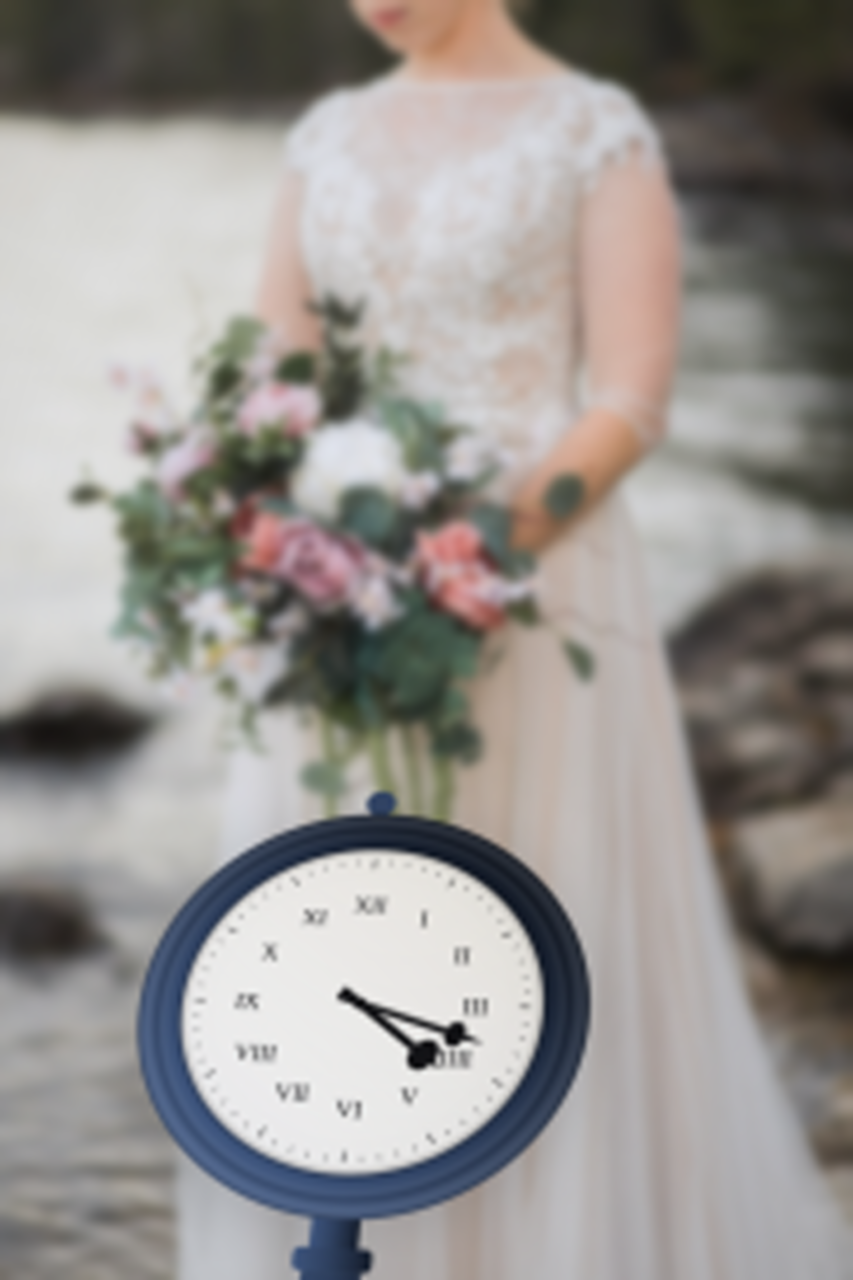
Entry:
h=4 m=18
